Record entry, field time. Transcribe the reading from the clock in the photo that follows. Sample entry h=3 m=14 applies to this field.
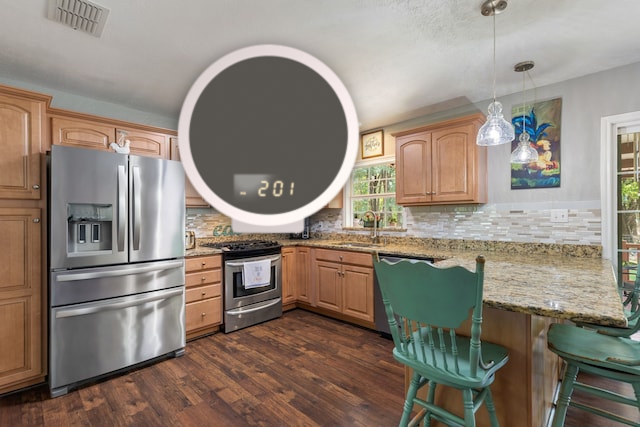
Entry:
h=2 m=1
